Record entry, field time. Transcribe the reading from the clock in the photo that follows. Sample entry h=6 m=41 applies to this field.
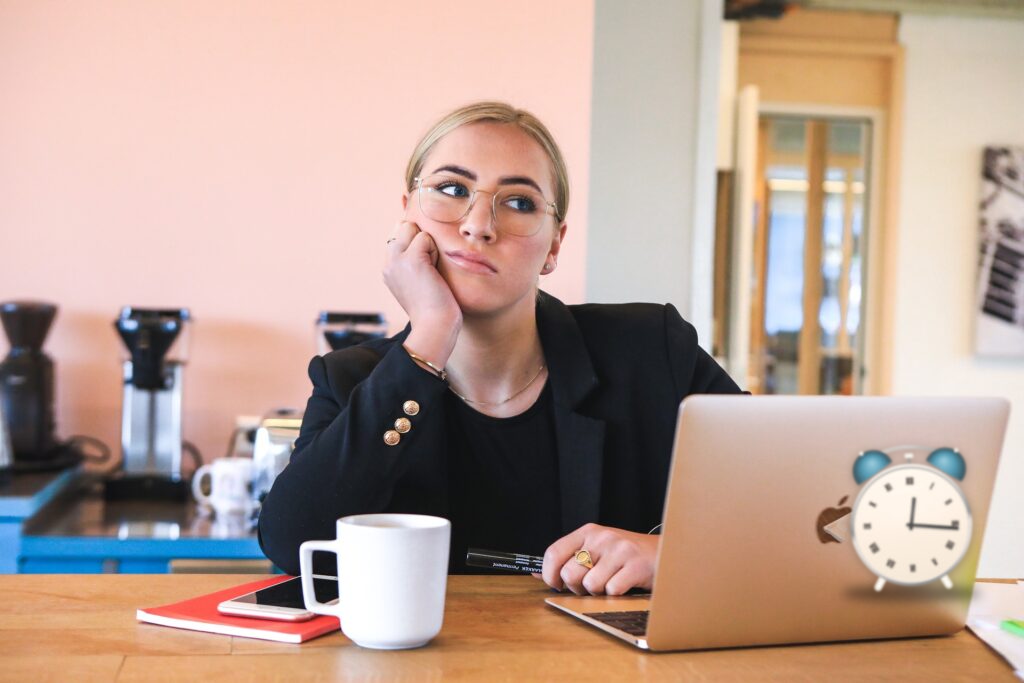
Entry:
h=12 m=16
